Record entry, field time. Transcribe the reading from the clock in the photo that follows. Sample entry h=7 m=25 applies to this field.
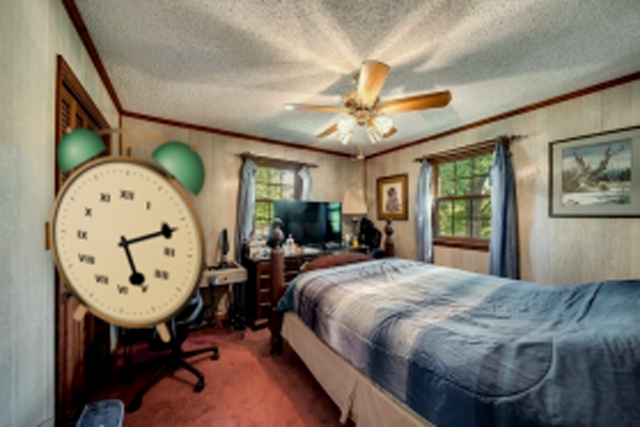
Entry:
h=5 m=11
